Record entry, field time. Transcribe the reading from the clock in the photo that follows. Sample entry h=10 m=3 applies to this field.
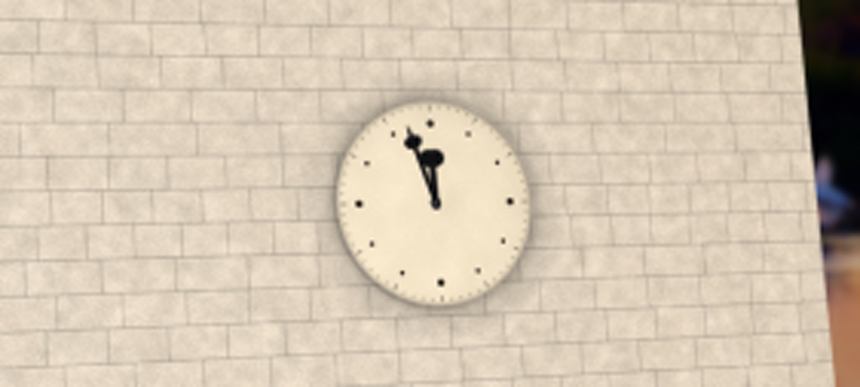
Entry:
h=11 m=57
